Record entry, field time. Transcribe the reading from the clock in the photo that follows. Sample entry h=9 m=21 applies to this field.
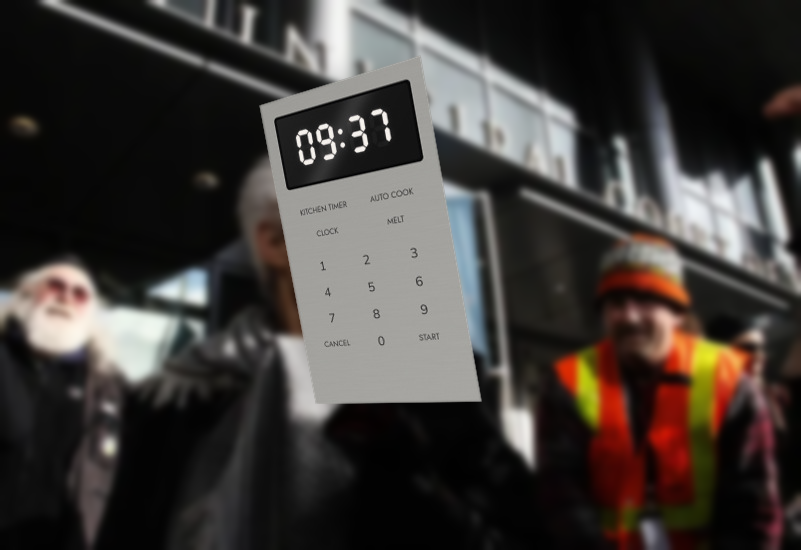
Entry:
h=9 m=37
